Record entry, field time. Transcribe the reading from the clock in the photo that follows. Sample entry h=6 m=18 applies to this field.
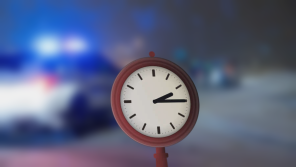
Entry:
h=2 m=15
